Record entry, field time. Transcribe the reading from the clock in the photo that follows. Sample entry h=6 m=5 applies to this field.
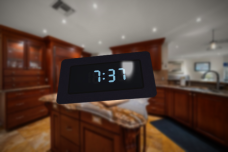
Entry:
h=7 m=37
